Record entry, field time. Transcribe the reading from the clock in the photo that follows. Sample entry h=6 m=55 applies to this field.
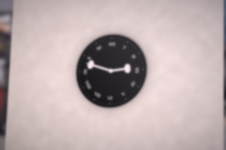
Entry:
h=2 m=48
